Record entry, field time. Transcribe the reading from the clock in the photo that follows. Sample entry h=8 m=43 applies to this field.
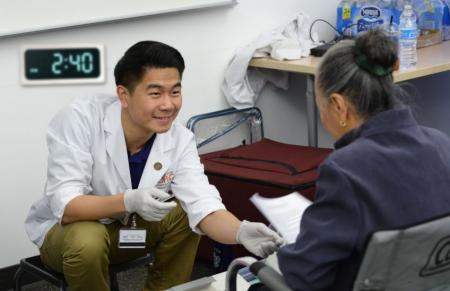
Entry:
h=2 m=40
